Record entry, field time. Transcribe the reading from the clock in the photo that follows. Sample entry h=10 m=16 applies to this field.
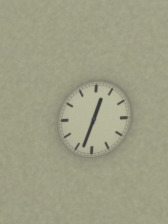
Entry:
h=12 m=33
